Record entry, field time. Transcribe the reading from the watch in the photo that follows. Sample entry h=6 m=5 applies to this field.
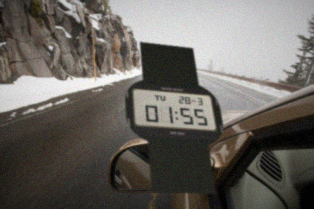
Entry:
h=1 m=55
